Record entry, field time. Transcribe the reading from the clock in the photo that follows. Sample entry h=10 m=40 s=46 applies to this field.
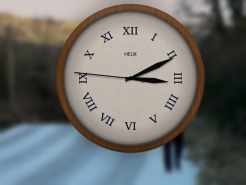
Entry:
h=3 m=10 s=46
